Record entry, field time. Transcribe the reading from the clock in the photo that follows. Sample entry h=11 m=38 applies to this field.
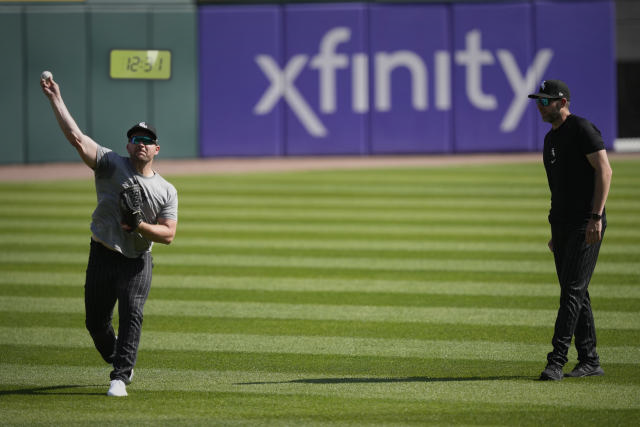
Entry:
h=12 m=31
